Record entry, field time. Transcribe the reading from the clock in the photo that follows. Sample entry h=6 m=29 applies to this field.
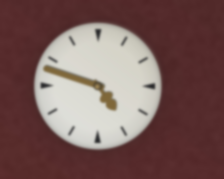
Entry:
h=4 m=48
